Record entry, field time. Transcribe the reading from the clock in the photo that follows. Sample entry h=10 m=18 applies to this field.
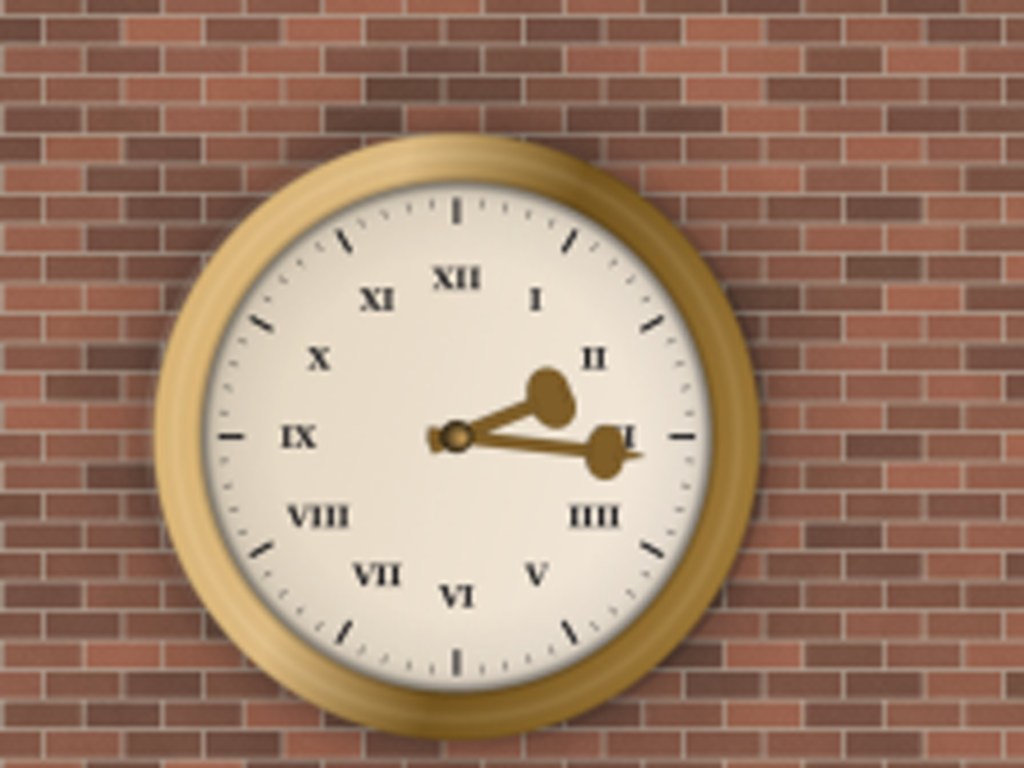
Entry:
h=2 m=16
